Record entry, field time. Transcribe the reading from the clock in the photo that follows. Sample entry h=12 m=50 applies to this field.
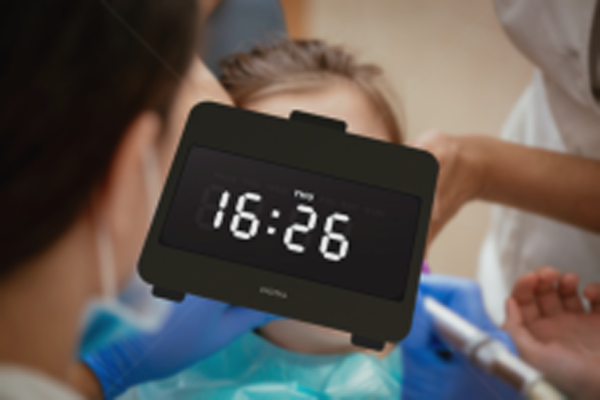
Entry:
h=16 m=26
